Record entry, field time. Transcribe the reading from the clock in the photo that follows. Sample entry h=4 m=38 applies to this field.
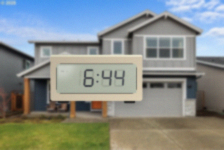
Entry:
h=6 m=44
